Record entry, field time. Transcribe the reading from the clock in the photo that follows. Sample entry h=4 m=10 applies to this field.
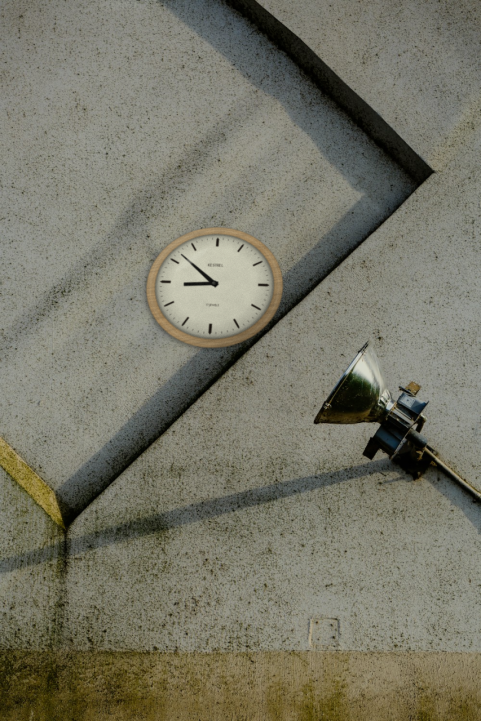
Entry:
h=8 m=52
